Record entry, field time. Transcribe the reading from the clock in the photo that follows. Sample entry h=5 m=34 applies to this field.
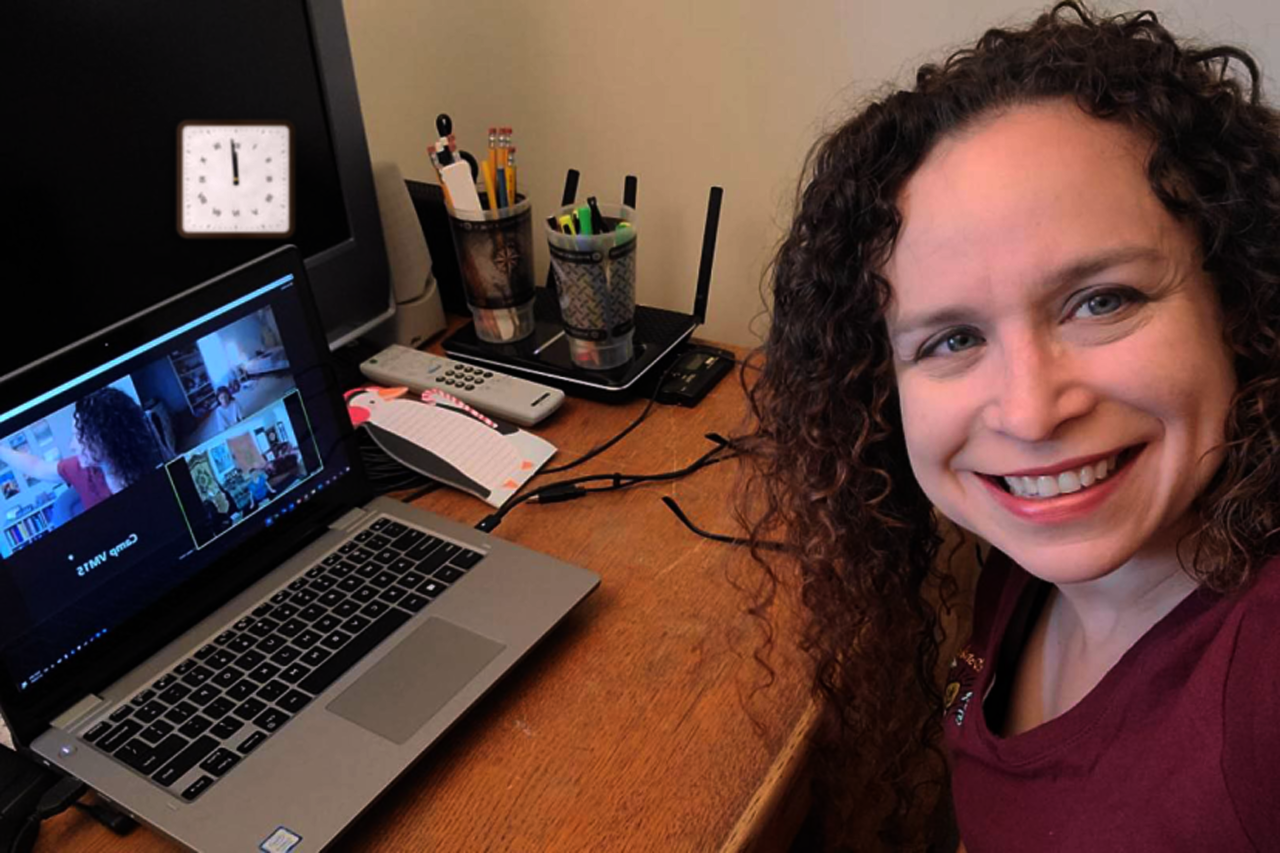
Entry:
h=11 m=59
